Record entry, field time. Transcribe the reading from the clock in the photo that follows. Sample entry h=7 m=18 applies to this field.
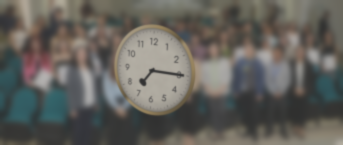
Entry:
h=7 m=15
